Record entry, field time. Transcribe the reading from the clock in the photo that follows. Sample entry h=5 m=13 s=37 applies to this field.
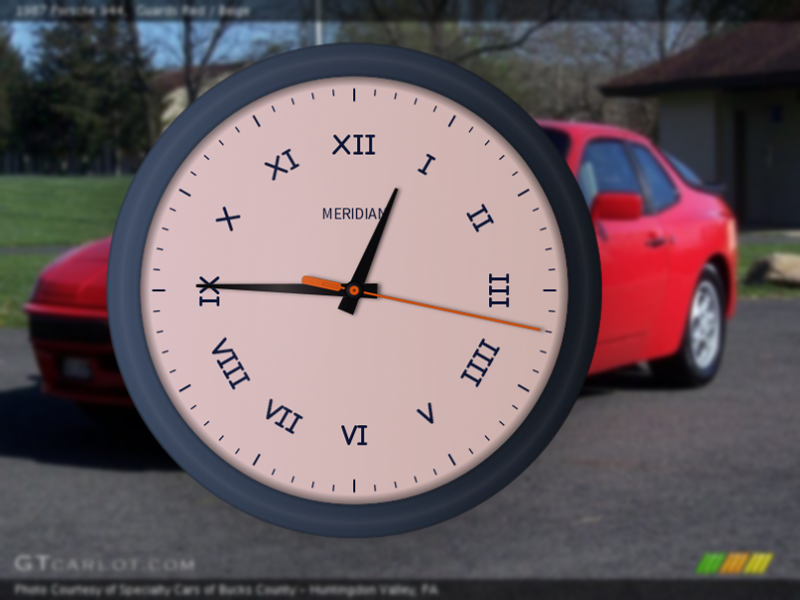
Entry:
h=12 m=45 s=17
